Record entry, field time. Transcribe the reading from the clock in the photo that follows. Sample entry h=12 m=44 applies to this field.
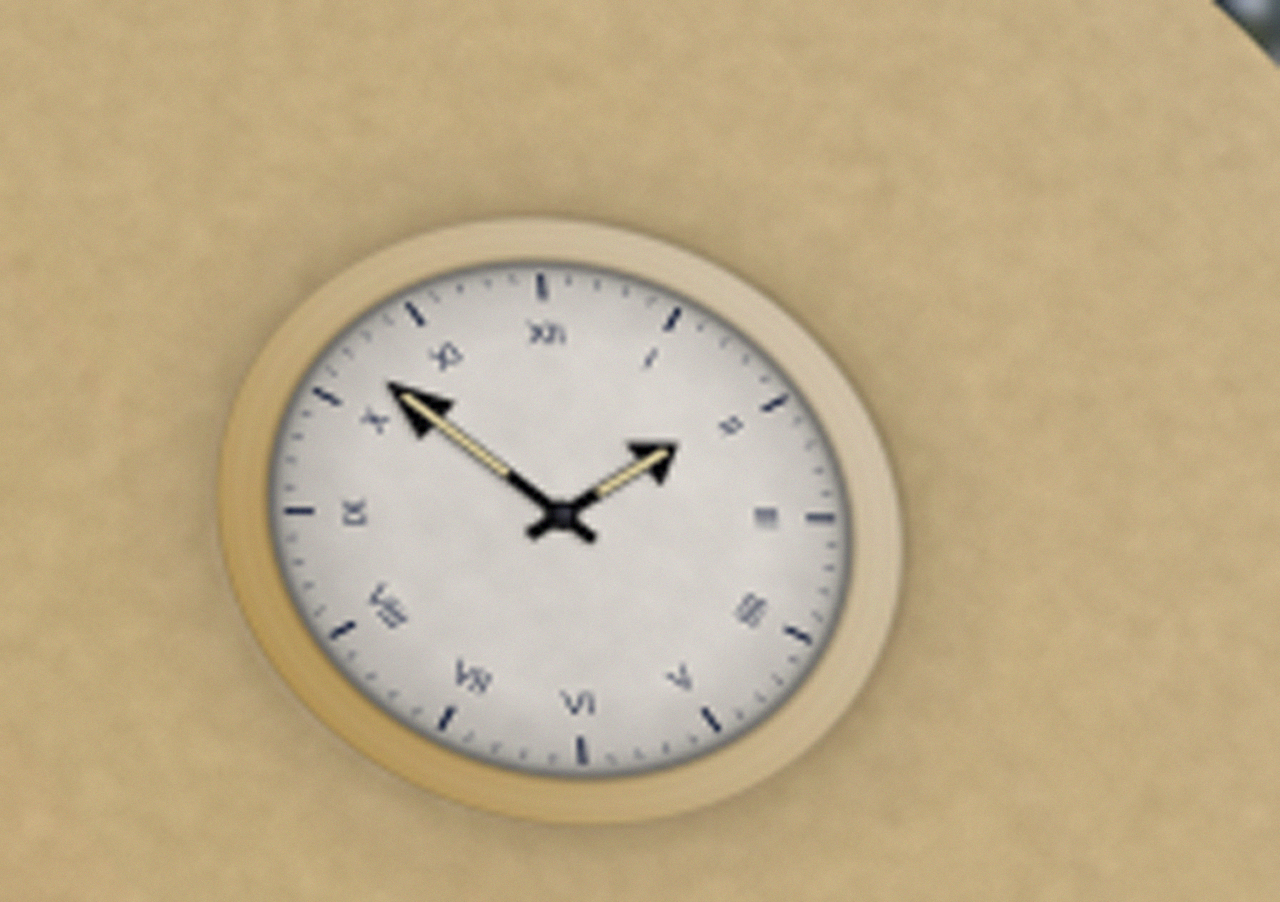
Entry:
h=1 m=52
